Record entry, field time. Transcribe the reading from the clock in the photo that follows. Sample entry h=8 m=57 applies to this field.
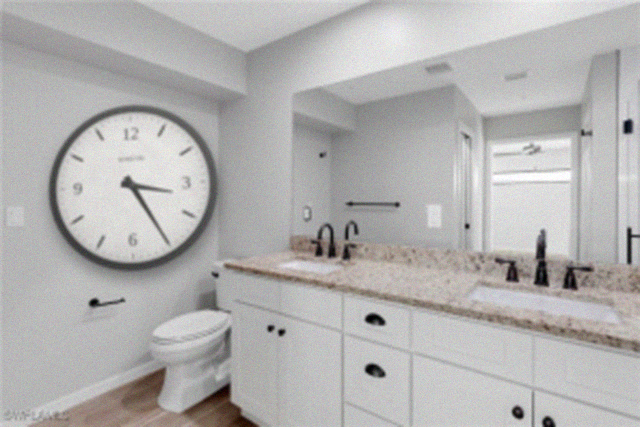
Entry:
h=3 m=25
